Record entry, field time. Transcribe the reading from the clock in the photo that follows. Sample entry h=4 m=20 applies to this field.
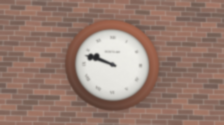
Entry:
h=9 m=48
